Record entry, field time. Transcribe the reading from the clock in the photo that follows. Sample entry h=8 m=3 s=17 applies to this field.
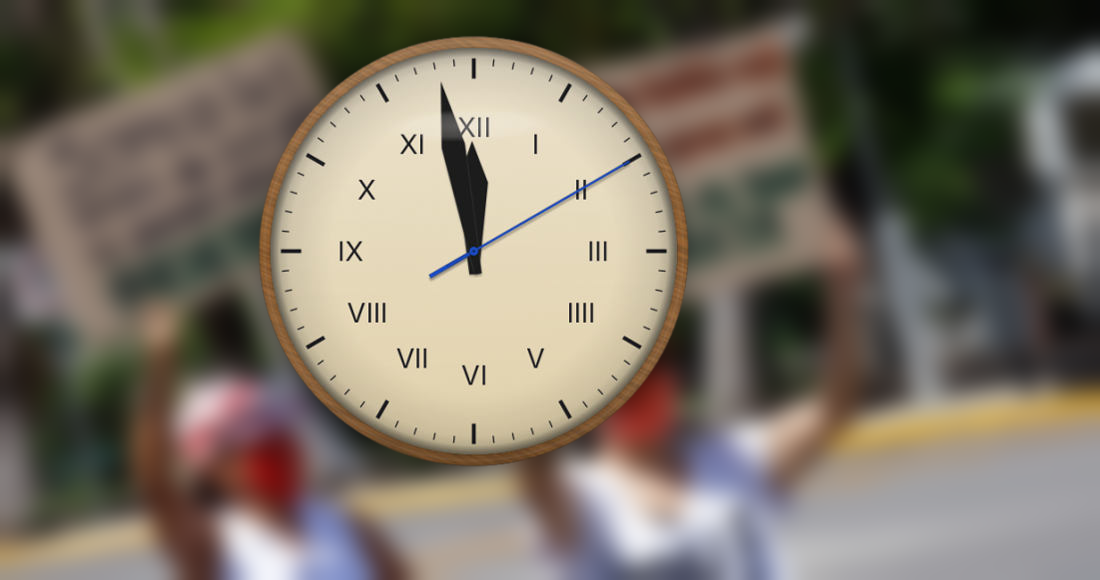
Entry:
h=11 m=58 s=10
